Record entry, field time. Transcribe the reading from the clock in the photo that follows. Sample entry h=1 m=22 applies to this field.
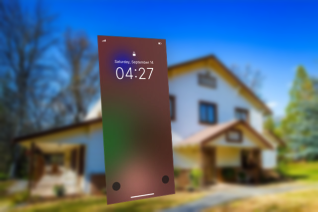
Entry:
h=4 m=27
